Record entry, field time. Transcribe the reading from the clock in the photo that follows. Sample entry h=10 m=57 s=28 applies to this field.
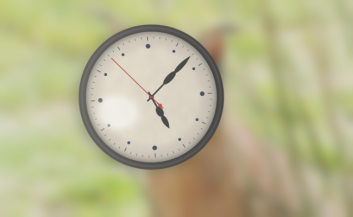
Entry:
h=5 m=7 s=53
